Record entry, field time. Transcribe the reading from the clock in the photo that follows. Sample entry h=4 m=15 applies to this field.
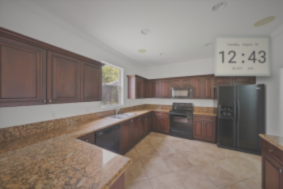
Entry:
h=12 m=43
